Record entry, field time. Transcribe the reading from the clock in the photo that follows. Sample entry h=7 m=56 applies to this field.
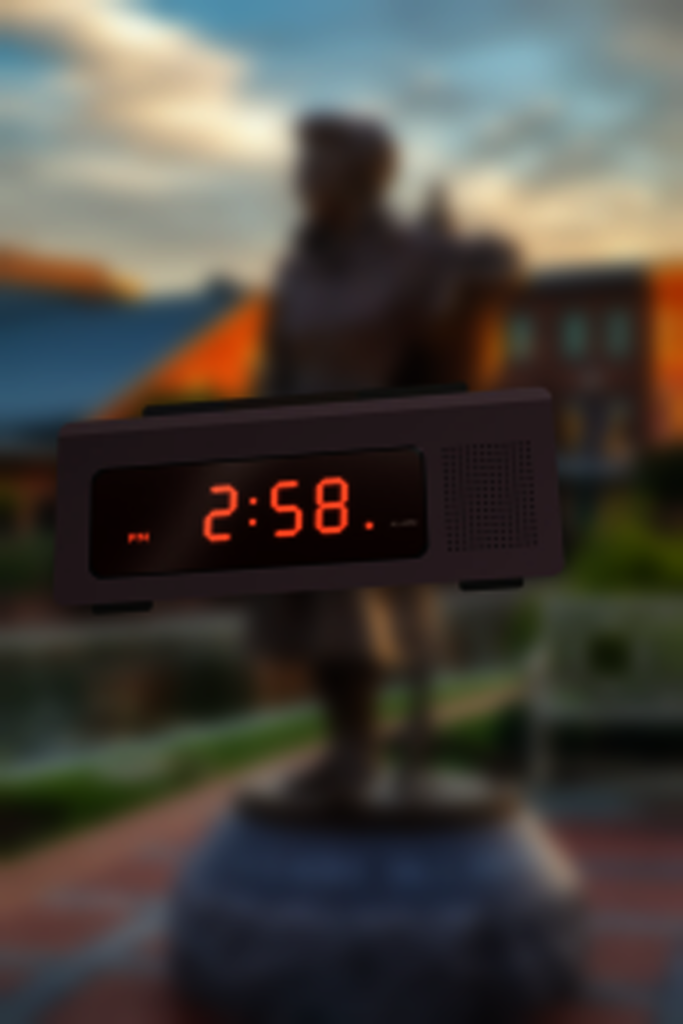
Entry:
h=2 m=58
